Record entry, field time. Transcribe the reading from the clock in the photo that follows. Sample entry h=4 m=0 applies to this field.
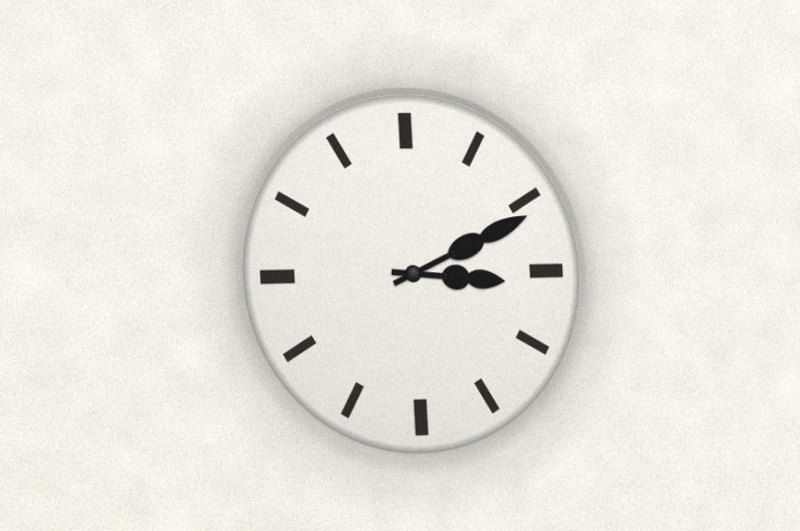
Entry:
h=3 m=11
